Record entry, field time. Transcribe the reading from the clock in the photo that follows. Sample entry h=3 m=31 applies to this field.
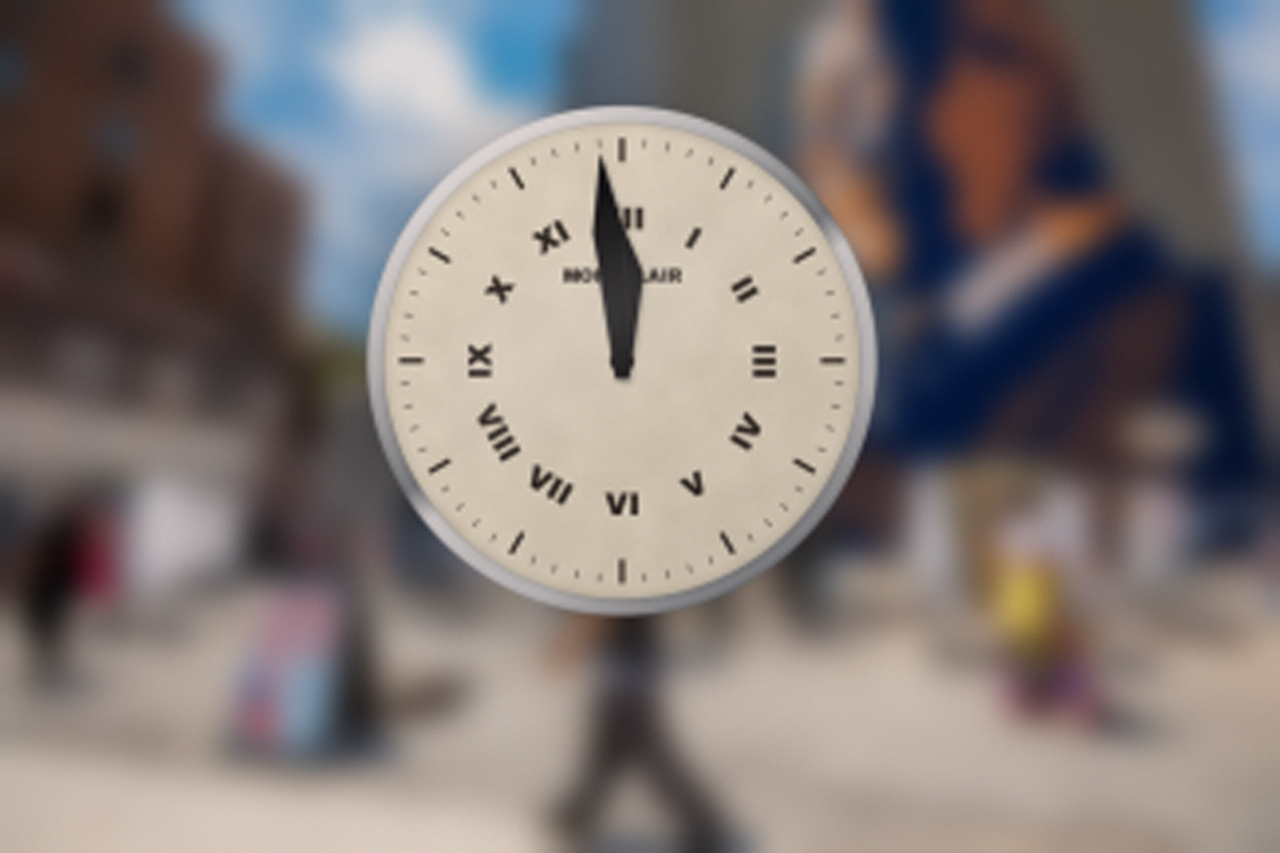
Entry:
h=11 m=59
